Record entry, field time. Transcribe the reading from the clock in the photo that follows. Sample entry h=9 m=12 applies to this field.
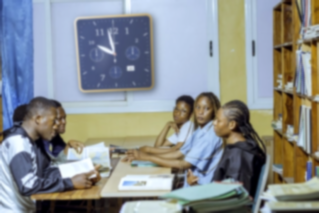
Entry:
h=9 m=58
